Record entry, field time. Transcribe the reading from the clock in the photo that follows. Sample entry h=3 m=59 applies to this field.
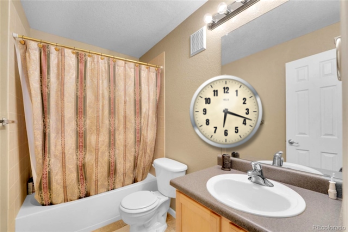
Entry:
h=6 m=18
